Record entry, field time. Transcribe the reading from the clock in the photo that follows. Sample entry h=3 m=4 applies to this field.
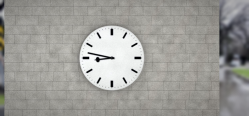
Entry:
h=8 m=47
